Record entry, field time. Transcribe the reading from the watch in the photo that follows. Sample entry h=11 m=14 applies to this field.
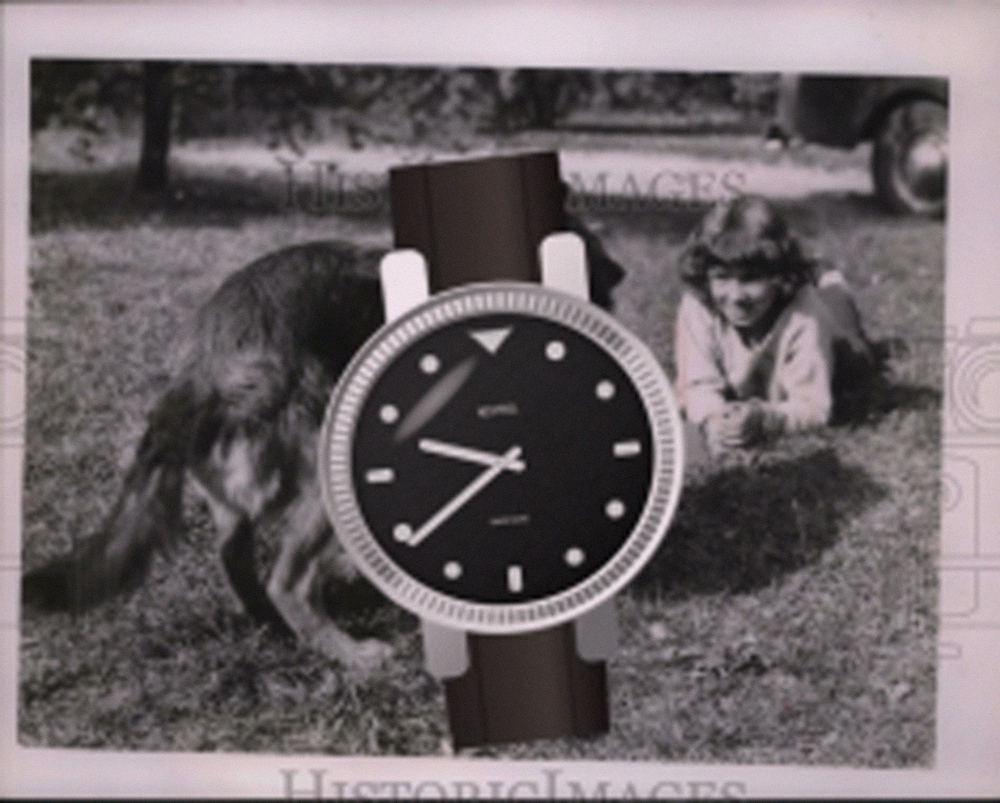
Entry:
h=9 m=39
